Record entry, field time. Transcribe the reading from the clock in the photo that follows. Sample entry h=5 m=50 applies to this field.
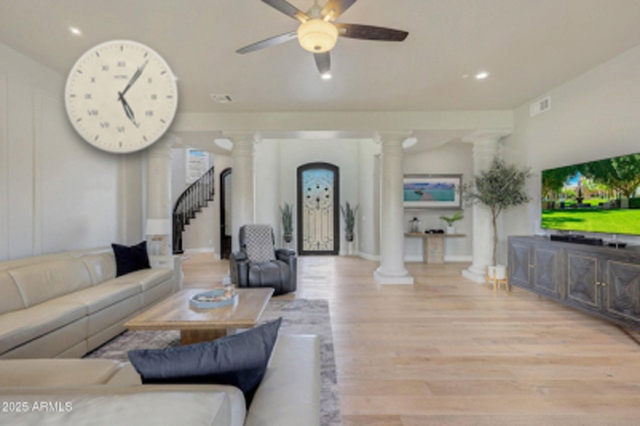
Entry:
h=5 m=6
